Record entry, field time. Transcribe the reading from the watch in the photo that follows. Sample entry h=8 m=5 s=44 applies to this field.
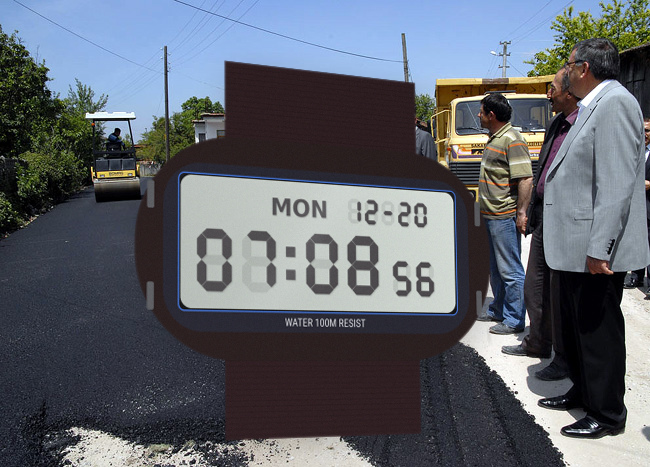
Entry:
h=7 m=8 s=56
